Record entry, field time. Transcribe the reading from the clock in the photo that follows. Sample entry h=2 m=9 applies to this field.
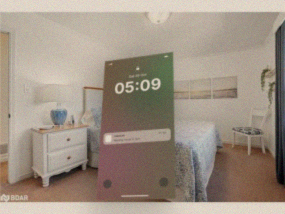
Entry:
h=5 m=9
